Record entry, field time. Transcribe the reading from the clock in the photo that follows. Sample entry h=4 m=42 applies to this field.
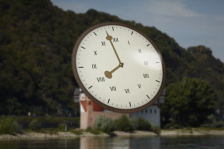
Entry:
h=7 m=58
